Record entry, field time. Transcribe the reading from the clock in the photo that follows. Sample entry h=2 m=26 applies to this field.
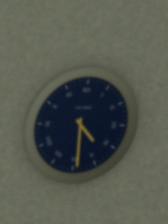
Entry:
h=4 m=29
